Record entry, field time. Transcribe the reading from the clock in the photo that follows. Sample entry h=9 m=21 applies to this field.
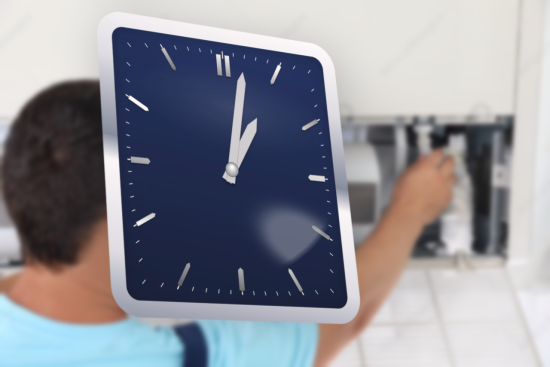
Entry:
h=1 m=2
